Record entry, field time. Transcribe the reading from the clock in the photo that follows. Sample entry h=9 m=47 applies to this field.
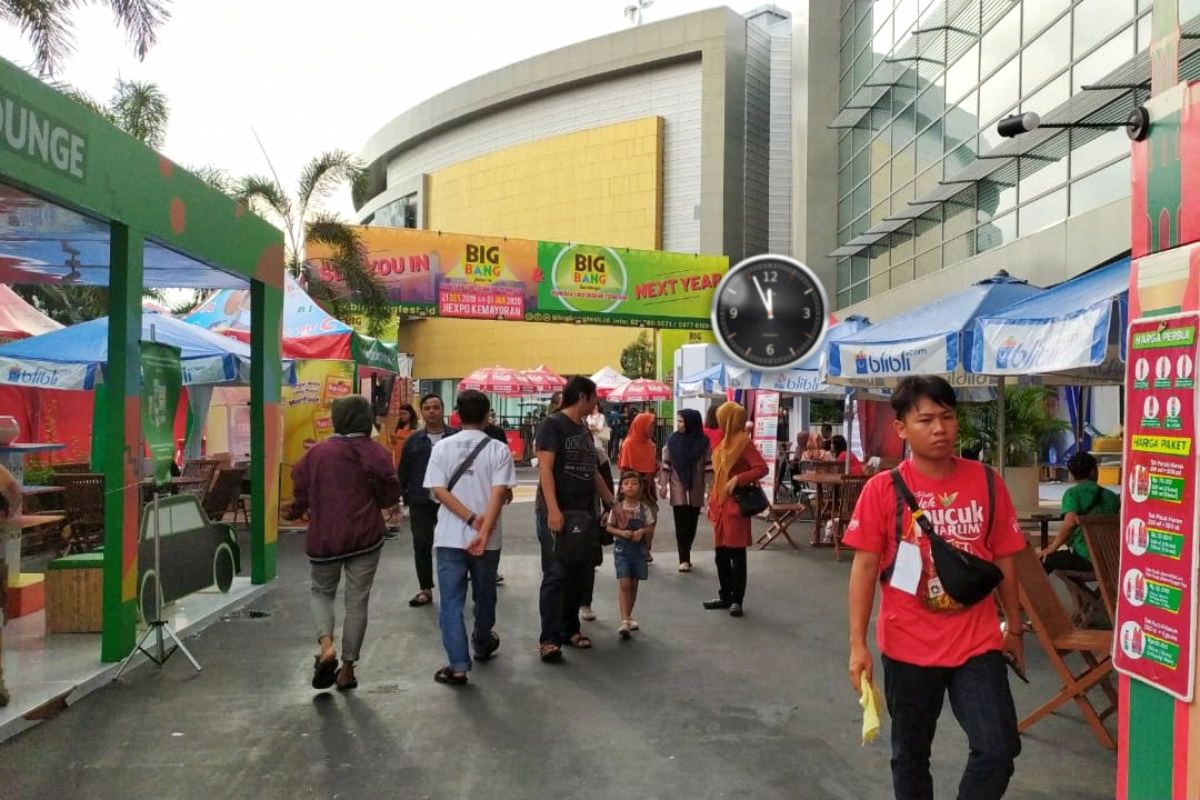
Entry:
h=11 m=56
